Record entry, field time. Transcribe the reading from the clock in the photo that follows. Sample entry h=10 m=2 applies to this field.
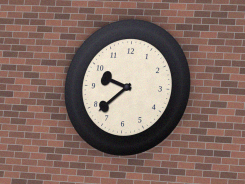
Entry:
h=9 m=38
